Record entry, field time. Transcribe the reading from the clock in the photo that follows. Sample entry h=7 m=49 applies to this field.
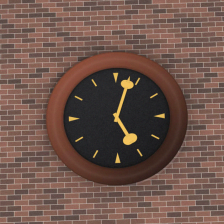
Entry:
h=5 m=3
